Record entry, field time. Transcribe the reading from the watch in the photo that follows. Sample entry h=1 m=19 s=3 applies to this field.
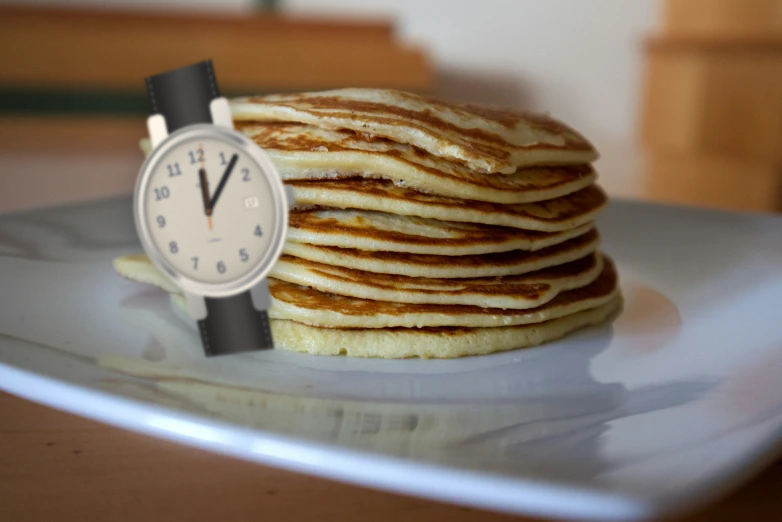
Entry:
h=12 m=7 s=1
